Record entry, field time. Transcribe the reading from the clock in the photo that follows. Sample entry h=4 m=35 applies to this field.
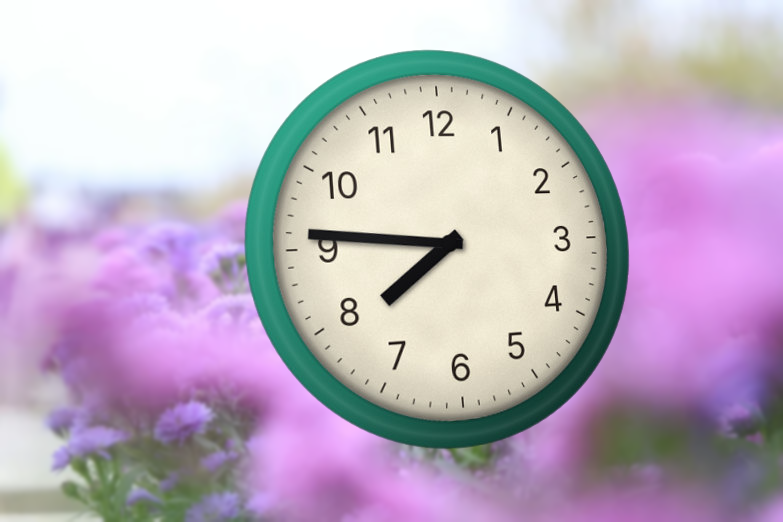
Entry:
h=7 m=46
